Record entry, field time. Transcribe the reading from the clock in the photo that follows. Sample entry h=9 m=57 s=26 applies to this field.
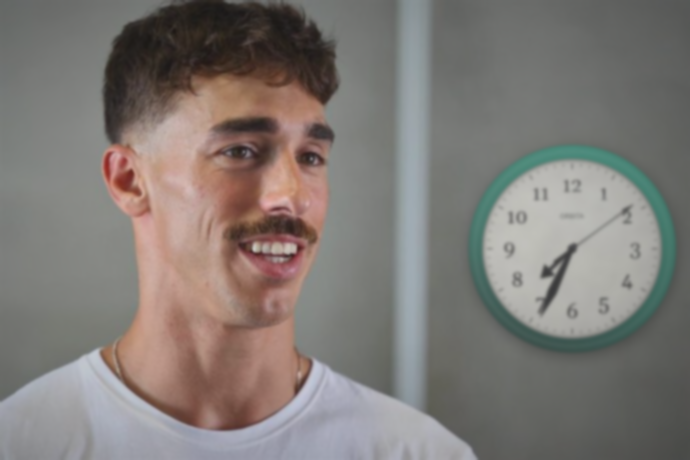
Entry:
h=7 m=34 s=9
